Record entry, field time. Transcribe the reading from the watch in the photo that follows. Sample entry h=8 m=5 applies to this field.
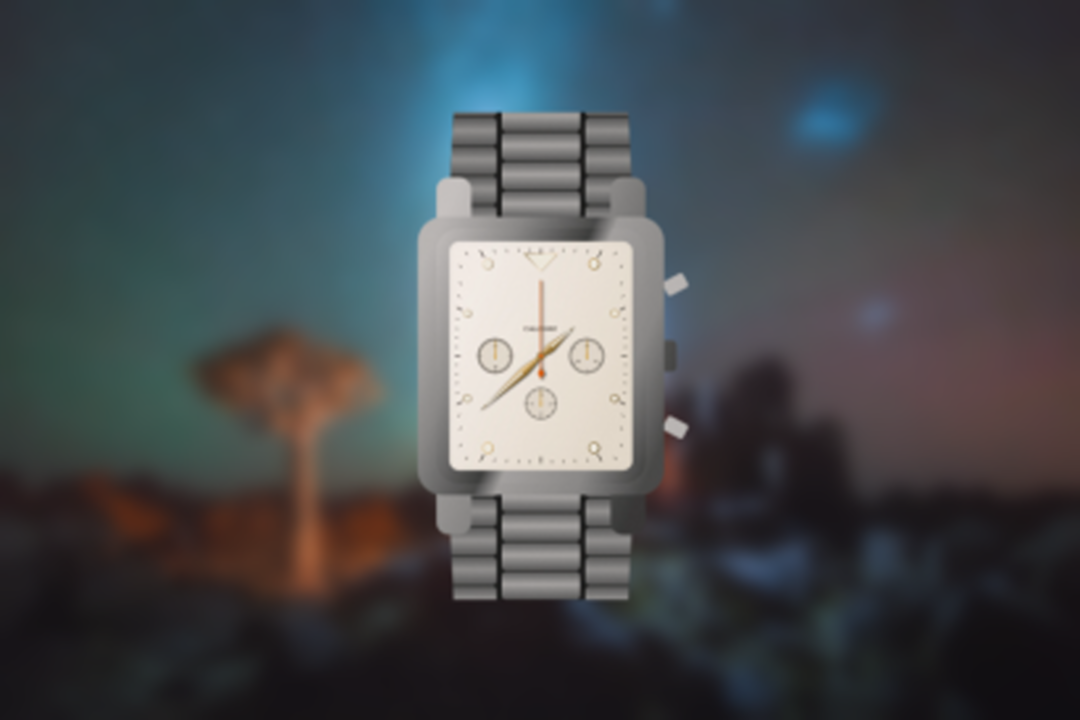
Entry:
h=1 m=38
